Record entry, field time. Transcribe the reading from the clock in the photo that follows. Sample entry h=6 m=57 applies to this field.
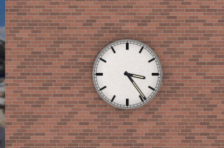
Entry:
h=3 m=24
